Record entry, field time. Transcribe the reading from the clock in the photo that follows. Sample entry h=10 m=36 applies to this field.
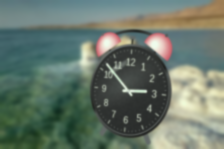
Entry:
h=2 m=52
